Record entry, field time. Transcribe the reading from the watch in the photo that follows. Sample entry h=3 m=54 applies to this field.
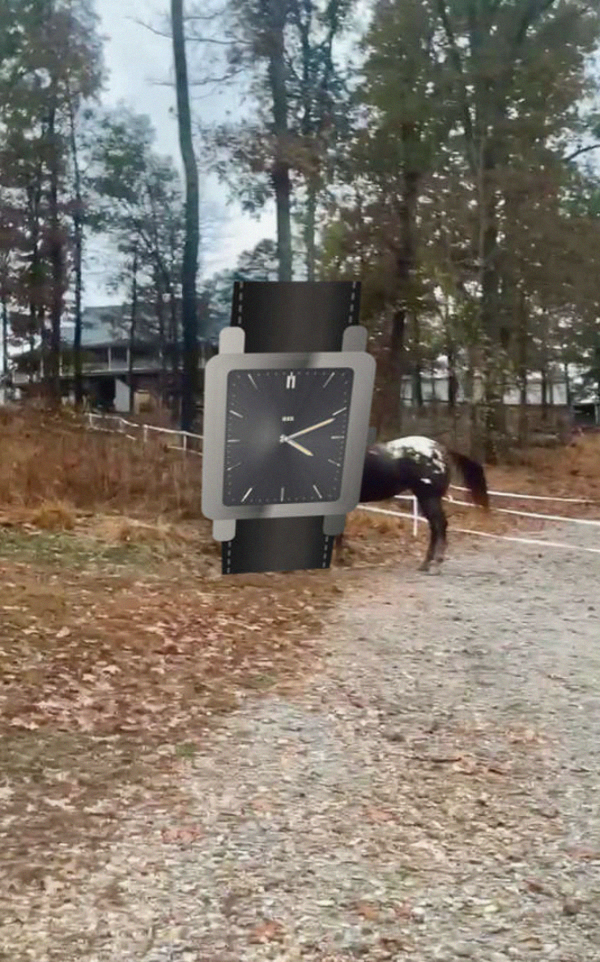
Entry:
h=4 m=11
